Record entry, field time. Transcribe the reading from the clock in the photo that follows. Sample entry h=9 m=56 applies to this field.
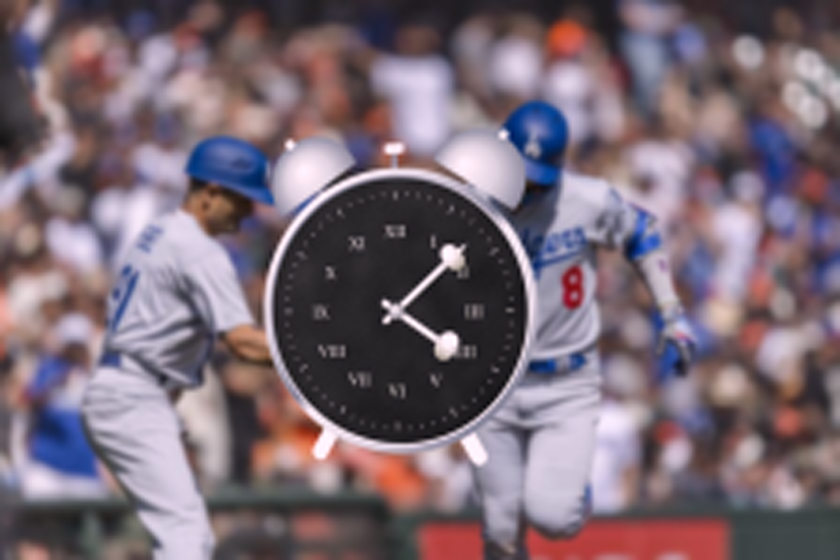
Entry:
h=4 m=8
